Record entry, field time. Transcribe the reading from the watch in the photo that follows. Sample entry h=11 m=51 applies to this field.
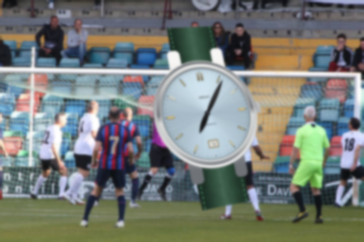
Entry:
h=7 m=6
